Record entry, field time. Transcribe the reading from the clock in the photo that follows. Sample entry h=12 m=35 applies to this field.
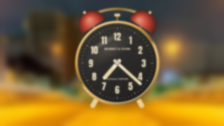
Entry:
h=7 m=22
